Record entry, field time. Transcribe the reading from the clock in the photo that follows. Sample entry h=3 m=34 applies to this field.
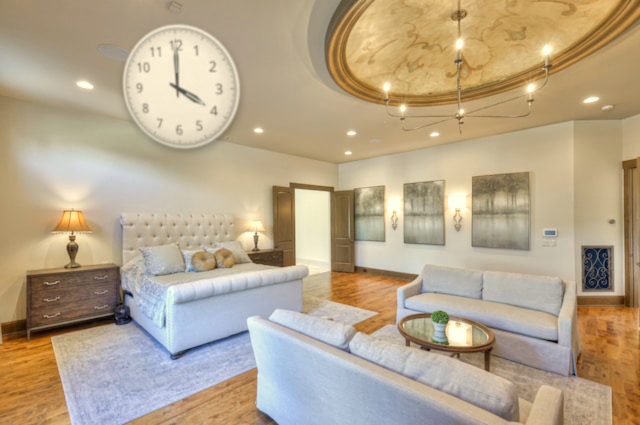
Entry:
h=4 m=0
